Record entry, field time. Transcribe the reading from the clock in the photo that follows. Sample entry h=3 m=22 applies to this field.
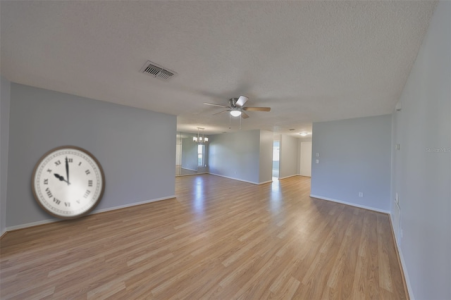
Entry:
h=9 m=59
